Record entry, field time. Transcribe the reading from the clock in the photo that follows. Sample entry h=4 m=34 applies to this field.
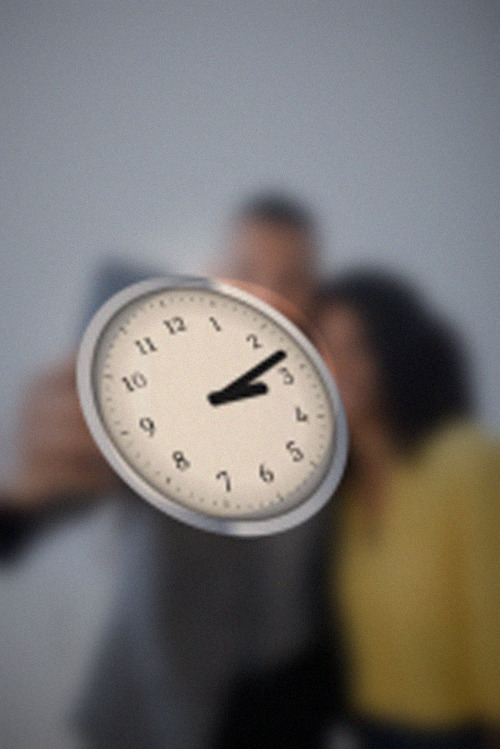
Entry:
h=3 m=13
